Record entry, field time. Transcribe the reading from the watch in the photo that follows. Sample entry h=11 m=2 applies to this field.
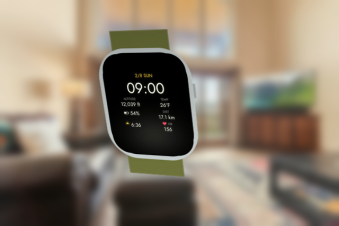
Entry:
h=9 m=0
